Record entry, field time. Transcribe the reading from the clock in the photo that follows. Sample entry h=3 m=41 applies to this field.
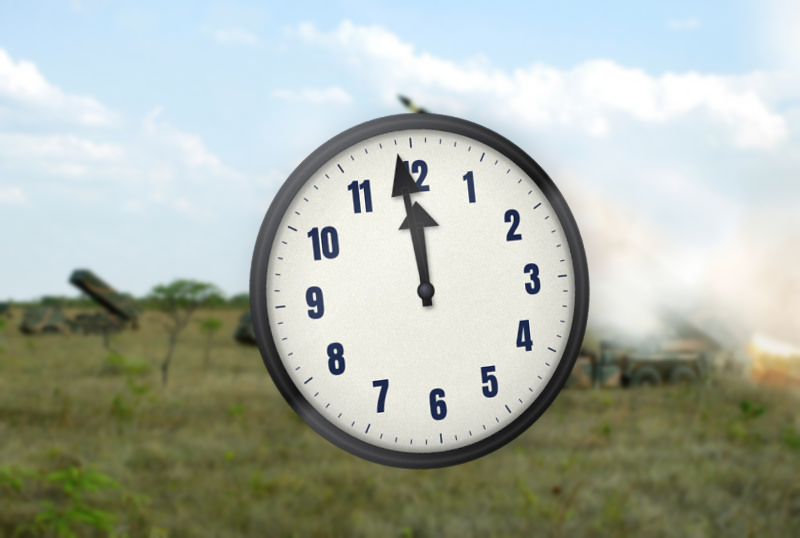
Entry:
h=11 m=59
